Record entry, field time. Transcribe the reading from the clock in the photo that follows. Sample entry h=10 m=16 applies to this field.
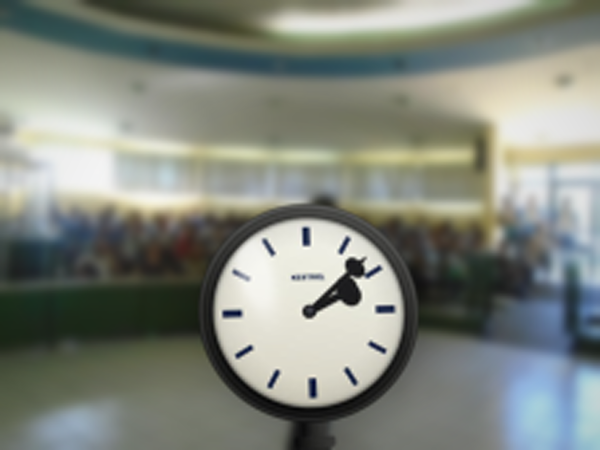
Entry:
h=2 m=8
